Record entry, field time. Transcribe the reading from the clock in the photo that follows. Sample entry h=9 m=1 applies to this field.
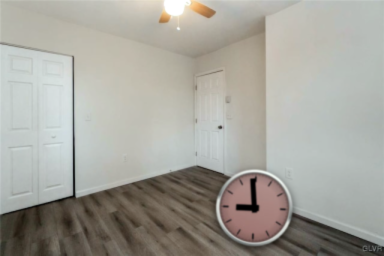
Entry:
h=8 m=59
